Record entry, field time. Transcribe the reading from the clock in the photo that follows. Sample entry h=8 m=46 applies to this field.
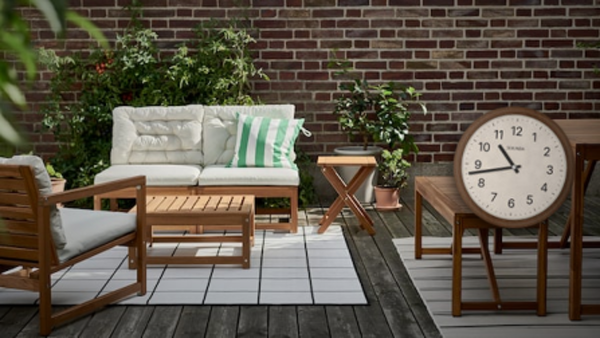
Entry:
h=10 m=43
